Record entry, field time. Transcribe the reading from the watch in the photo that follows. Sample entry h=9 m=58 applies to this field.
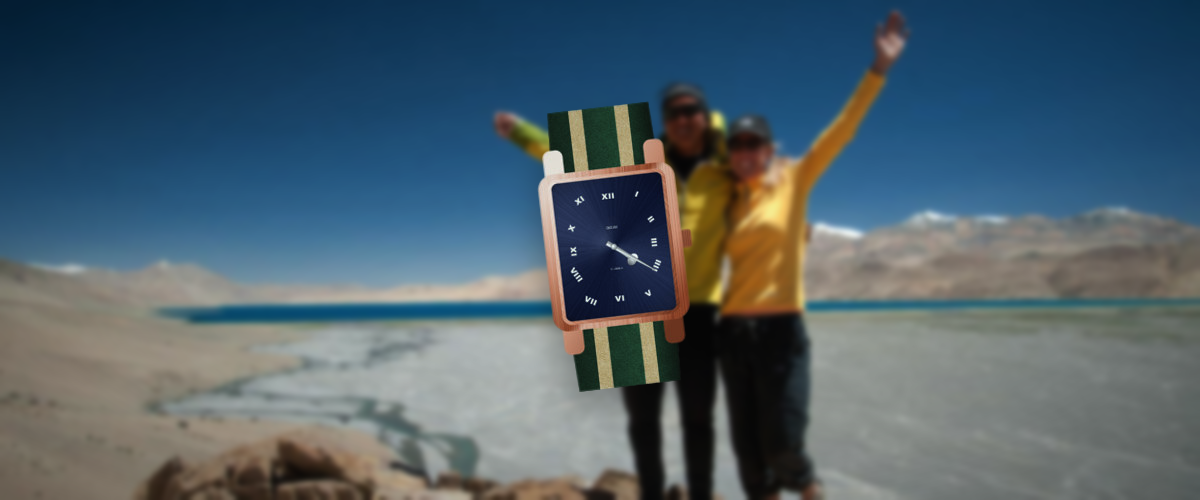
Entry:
h=4 m=21
